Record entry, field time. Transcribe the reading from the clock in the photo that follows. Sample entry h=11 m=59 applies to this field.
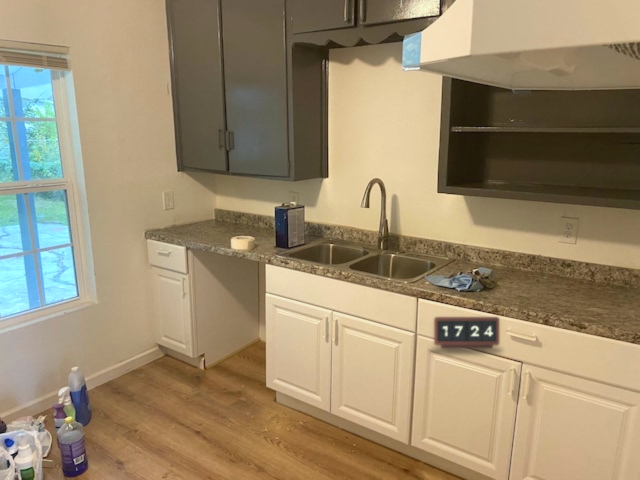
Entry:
h=17 m=24
